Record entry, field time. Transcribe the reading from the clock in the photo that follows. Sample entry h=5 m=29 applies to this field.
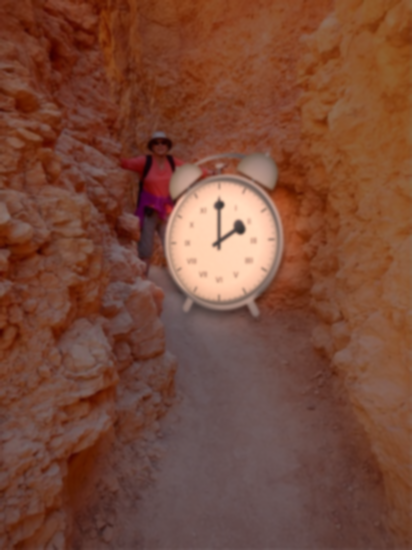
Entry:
h=2 m=0
